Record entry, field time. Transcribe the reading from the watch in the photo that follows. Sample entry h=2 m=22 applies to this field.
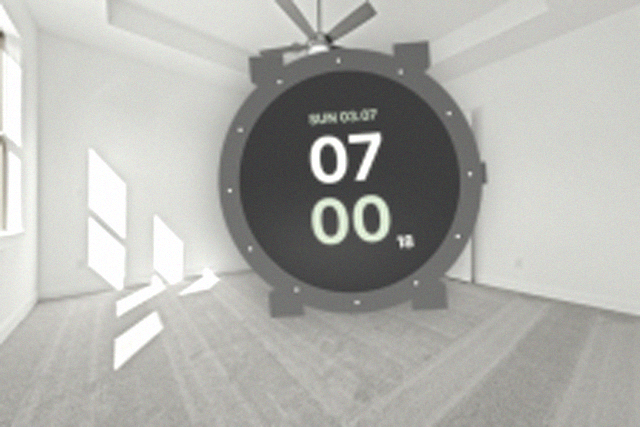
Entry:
h=7 m=0
